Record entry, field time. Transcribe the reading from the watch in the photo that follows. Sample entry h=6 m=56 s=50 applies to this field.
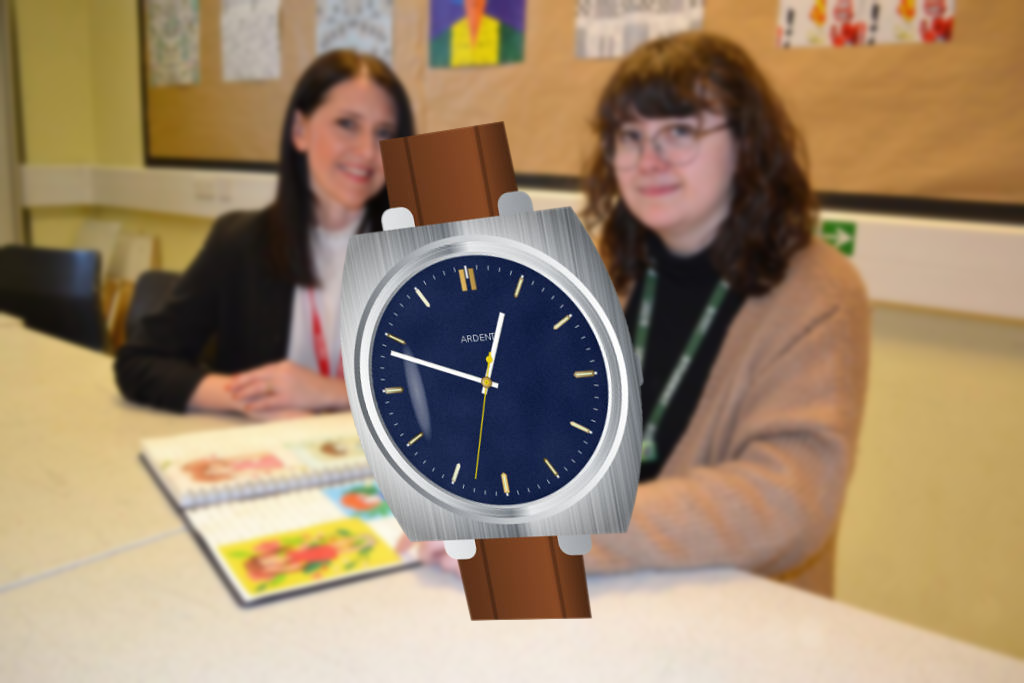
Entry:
h=12 m=48 s=33
